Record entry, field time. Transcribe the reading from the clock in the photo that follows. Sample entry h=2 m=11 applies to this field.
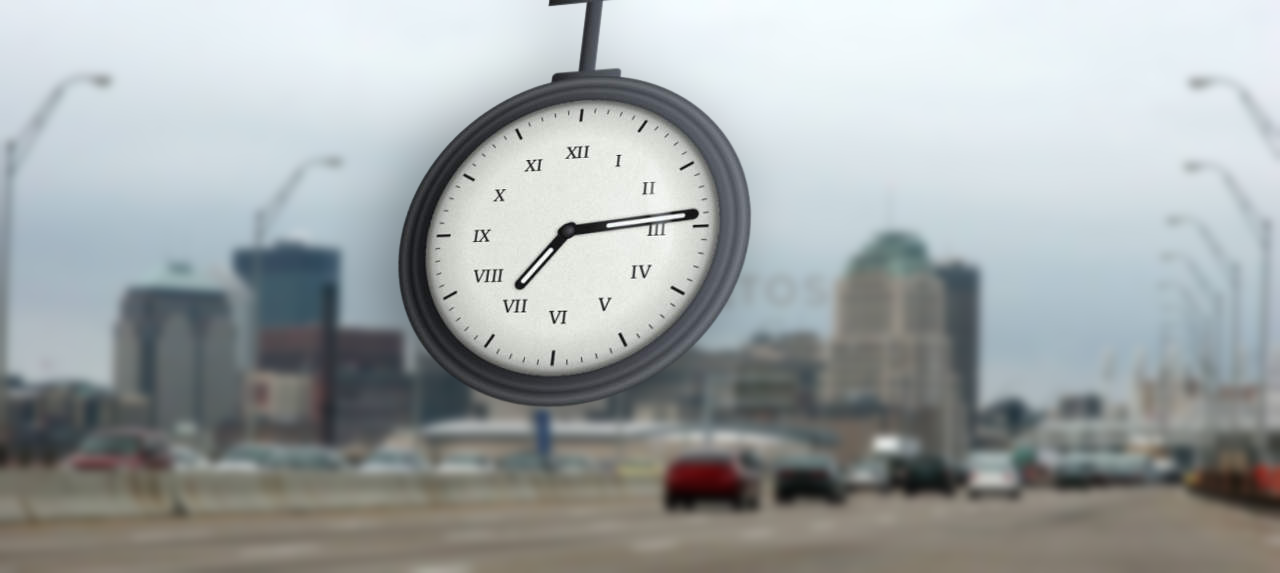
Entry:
h=7 m=14
